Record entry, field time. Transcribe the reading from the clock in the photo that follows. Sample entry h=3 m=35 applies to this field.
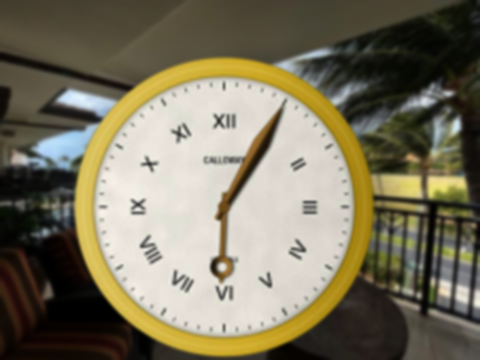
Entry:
h=6 m=5
